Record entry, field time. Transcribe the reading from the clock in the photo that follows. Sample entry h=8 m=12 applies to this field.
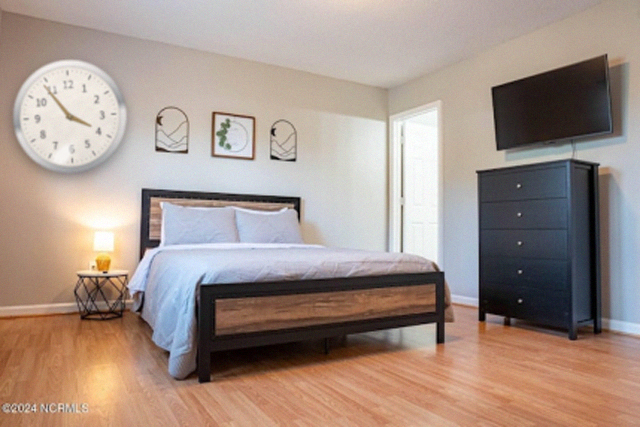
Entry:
h=3 m=54
